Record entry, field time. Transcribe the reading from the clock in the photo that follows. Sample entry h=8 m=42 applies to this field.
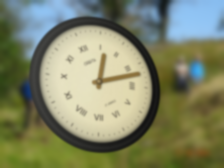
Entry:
h=1 m=17
